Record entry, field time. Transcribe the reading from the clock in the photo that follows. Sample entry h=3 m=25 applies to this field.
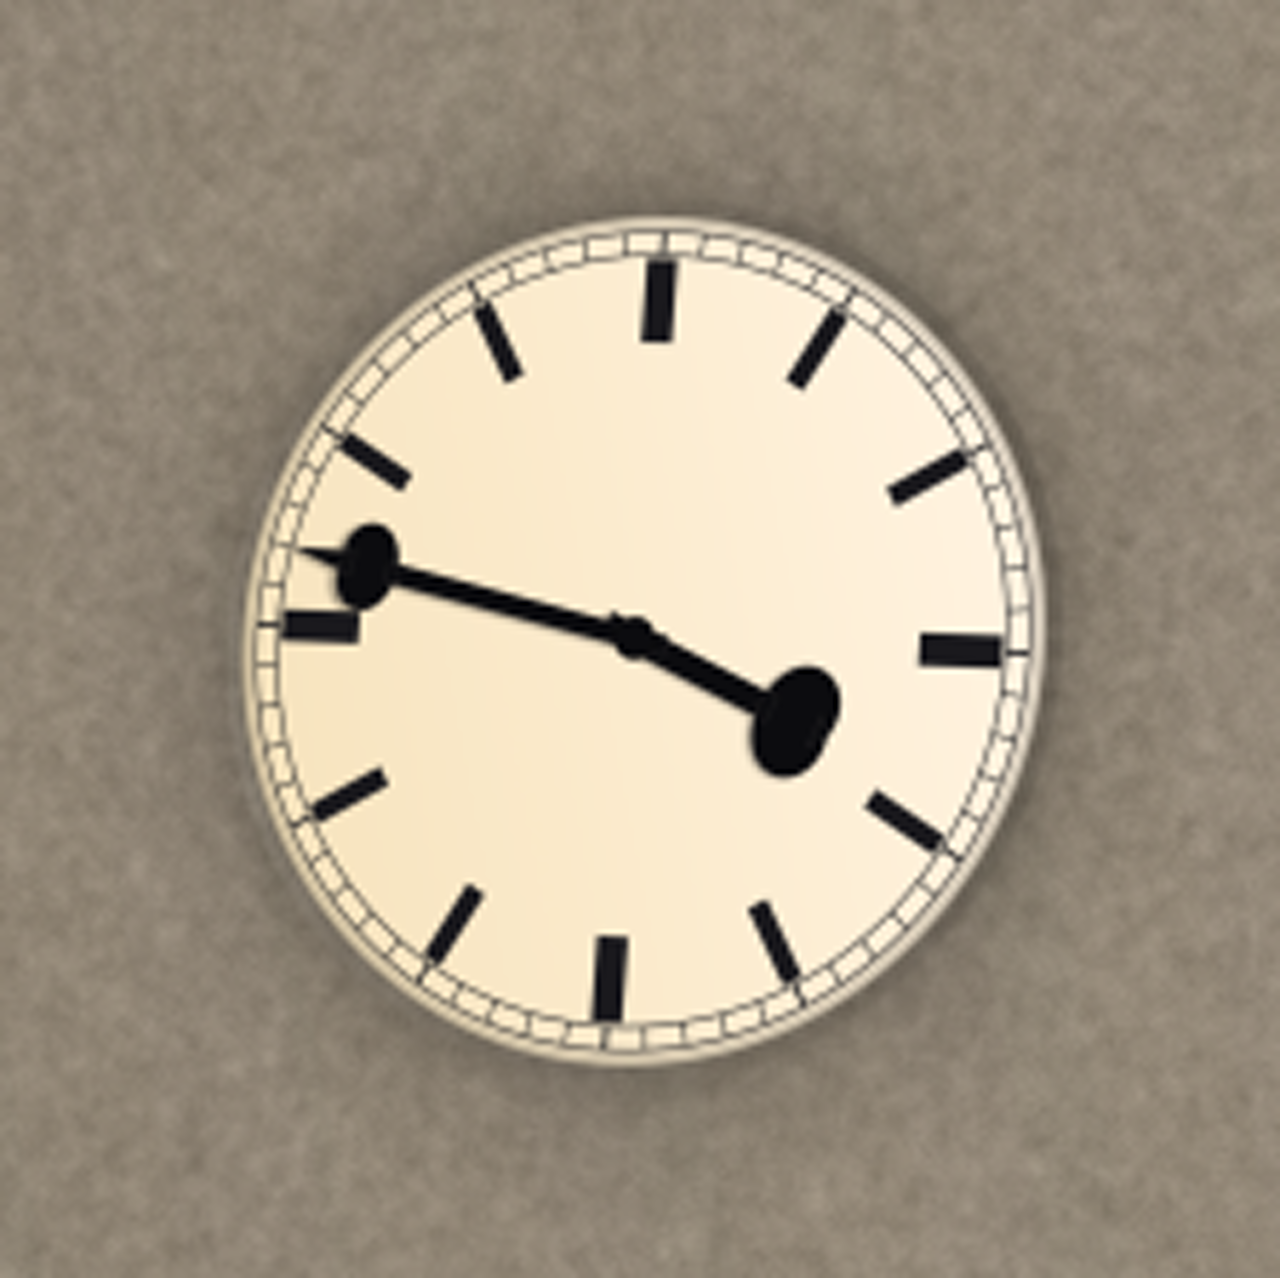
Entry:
h=3 m=47
